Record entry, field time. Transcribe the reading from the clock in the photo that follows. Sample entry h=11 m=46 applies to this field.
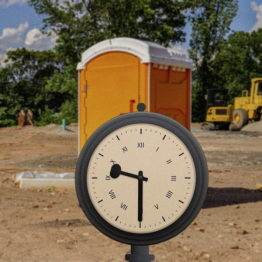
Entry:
h=9 m=30
